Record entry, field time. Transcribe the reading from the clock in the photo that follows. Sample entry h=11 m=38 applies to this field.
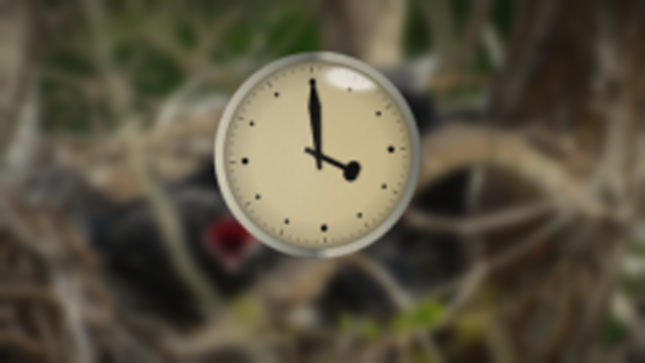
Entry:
h=4 m=0
